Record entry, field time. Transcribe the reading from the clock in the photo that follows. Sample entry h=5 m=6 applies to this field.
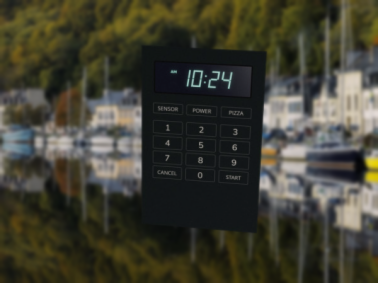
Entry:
h=10 m=24
